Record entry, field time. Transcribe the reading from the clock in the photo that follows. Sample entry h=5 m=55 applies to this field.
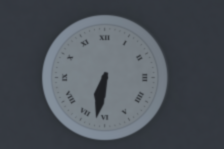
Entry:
h=6 m=32
